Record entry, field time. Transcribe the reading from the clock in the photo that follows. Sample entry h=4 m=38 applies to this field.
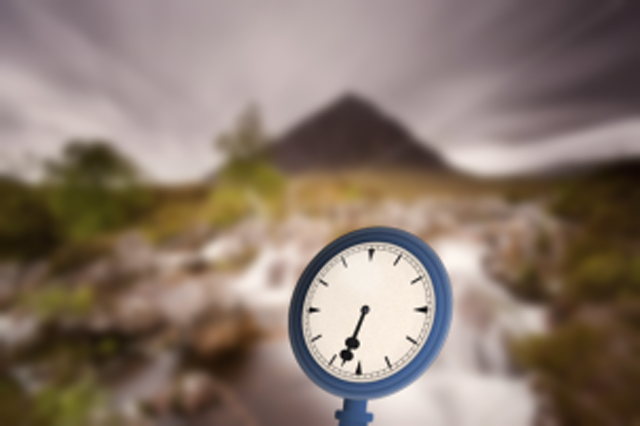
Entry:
h=6 m=33
